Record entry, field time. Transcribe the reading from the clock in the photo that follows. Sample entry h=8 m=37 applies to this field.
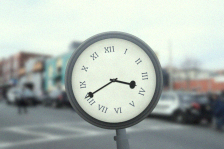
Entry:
h=3 m=41
